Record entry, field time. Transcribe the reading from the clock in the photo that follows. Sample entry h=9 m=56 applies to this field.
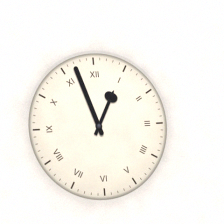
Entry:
h=12 m=57
